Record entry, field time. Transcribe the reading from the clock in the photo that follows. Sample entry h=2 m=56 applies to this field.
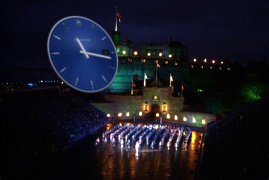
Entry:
h=11 m=17
